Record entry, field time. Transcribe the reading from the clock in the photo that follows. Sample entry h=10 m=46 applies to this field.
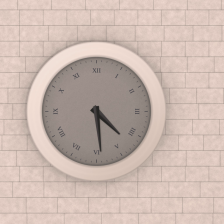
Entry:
h=4 m=29
